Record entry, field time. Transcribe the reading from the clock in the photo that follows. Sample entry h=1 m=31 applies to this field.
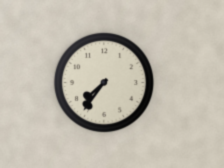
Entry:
h=7 m=36
